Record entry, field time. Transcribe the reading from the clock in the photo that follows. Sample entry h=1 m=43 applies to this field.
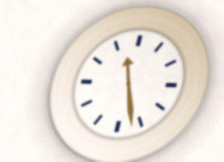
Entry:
h=11 m=27
